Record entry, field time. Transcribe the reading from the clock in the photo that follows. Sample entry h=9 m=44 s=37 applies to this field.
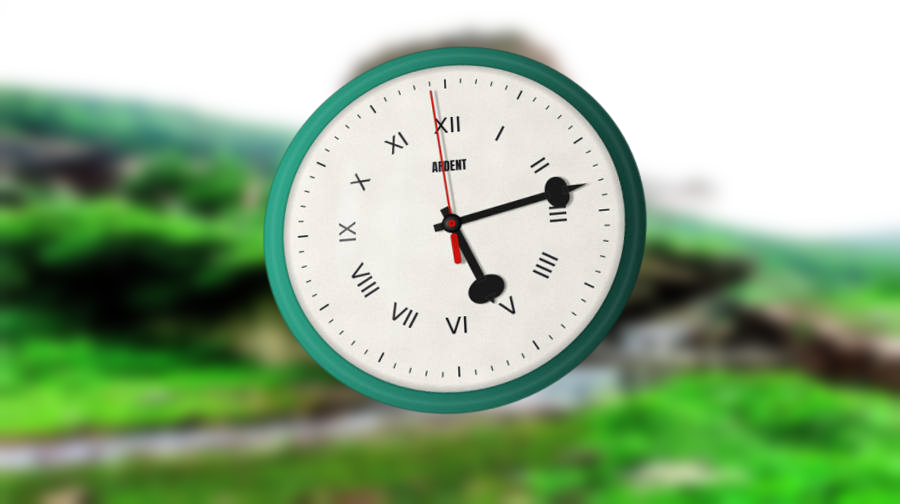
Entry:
h=5 m=12 s=59
